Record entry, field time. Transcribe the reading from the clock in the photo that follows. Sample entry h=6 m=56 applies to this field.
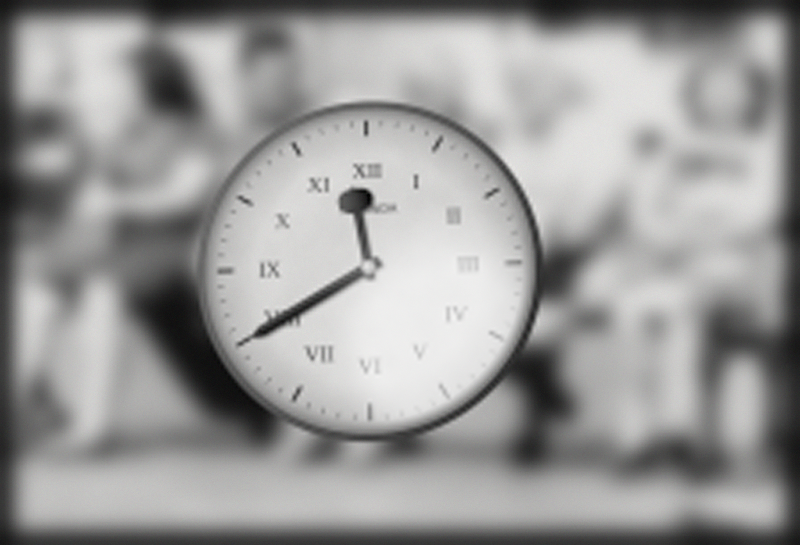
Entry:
h=11 m=40
